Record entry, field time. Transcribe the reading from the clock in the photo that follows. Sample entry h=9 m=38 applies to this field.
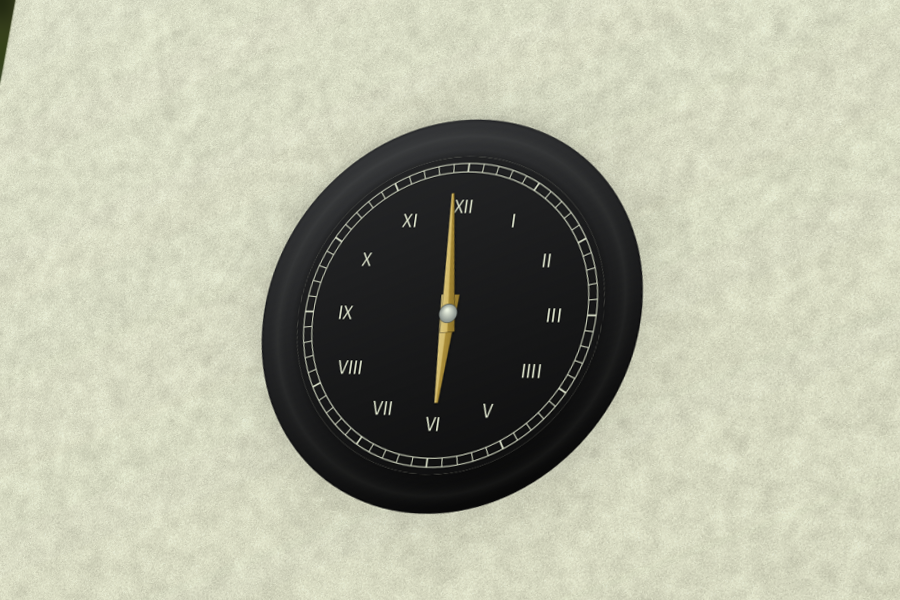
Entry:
h=5 m=59
